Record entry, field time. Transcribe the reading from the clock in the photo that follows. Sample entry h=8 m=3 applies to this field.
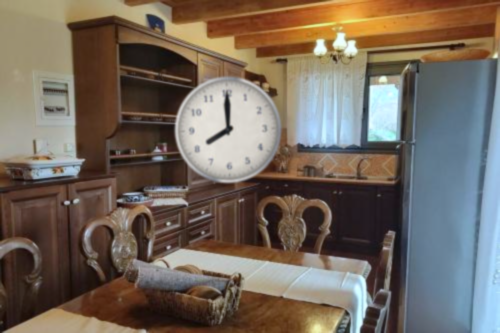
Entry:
h=8 m=0
